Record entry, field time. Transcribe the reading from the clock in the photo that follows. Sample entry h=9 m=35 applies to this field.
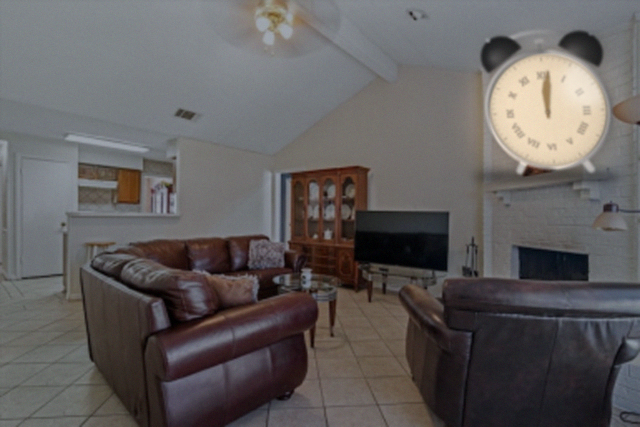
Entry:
h=12 m=1
